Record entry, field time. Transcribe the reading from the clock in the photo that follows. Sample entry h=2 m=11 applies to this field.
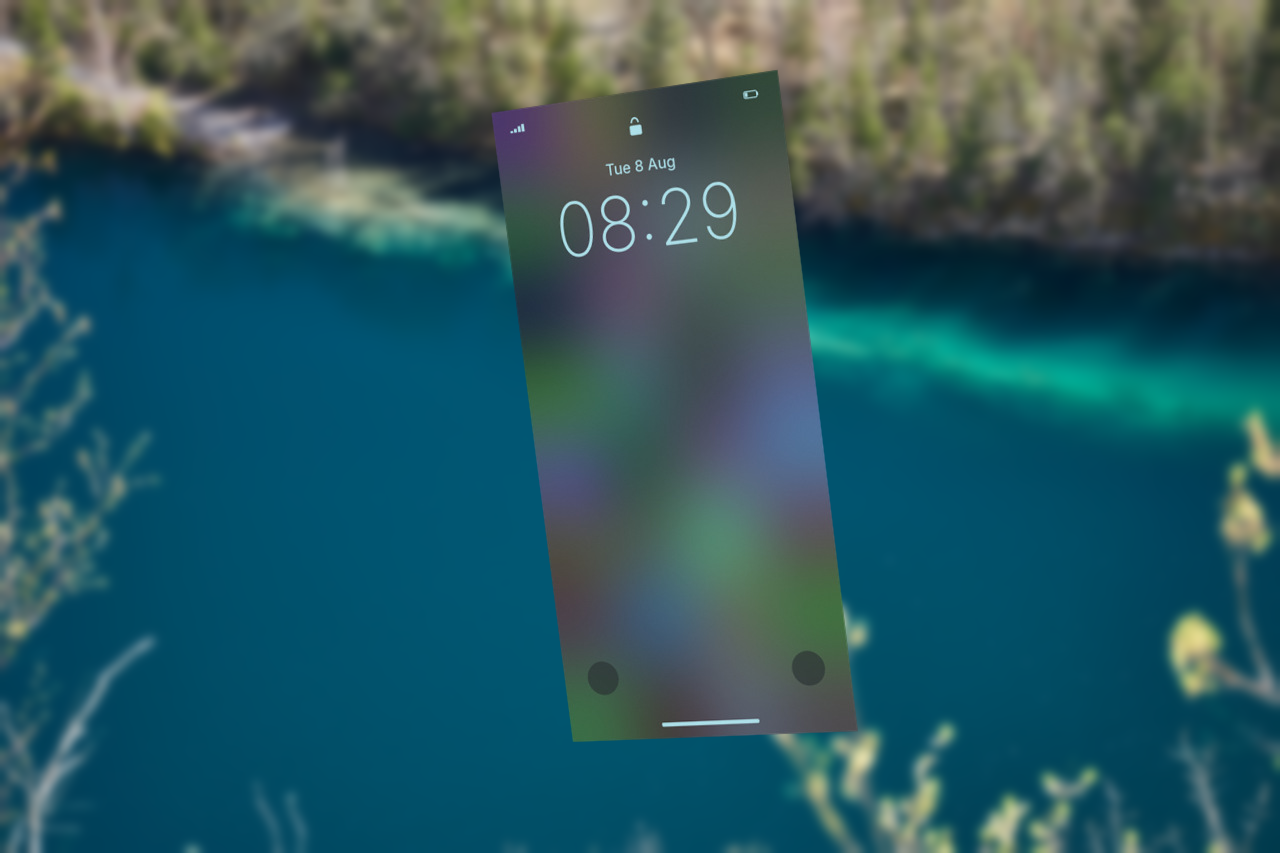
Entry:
h=8 m=29
